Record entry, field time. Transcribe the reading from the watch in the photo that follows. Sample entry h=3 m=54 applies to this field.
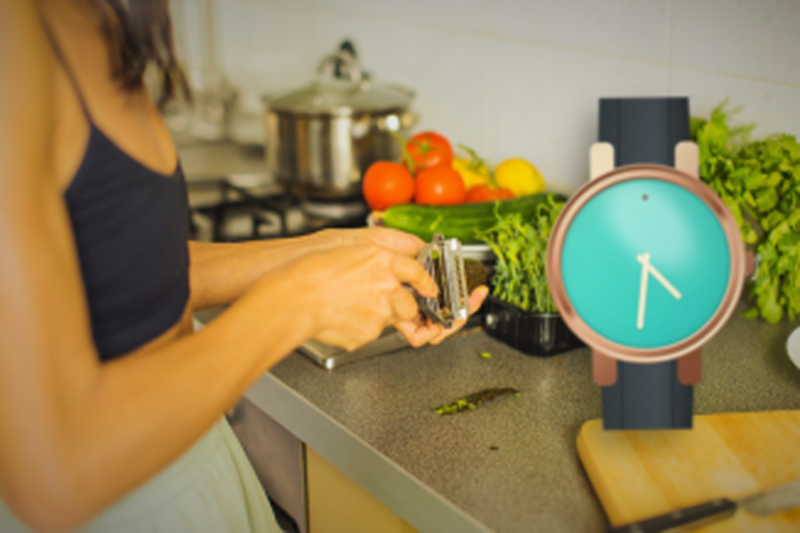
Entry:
h=4 m=31
